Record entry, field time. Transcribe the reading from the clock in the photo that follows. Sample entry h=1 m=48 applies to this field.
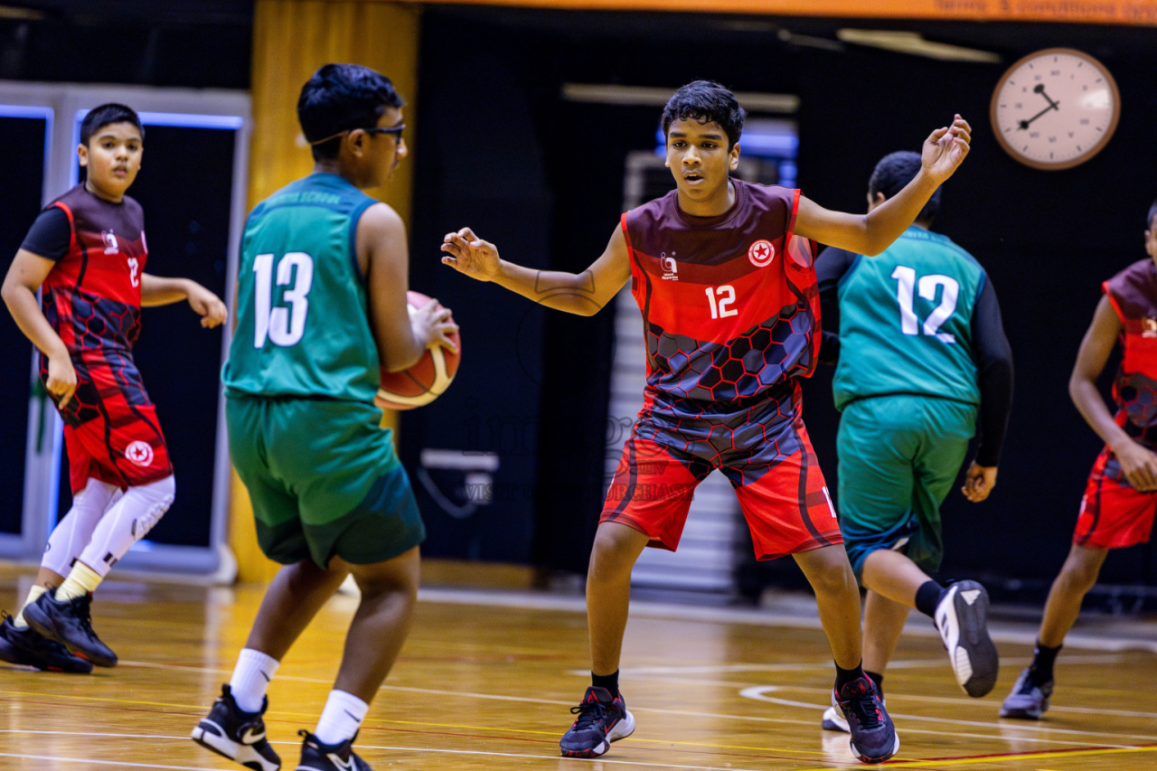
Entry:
h=10 m=39
